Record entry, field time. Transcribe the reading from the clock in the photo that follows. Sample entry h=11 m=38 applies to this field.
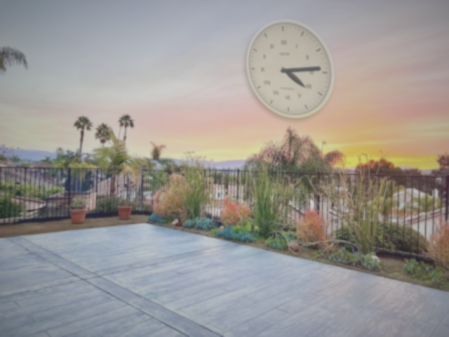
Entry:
h=4 m=14
